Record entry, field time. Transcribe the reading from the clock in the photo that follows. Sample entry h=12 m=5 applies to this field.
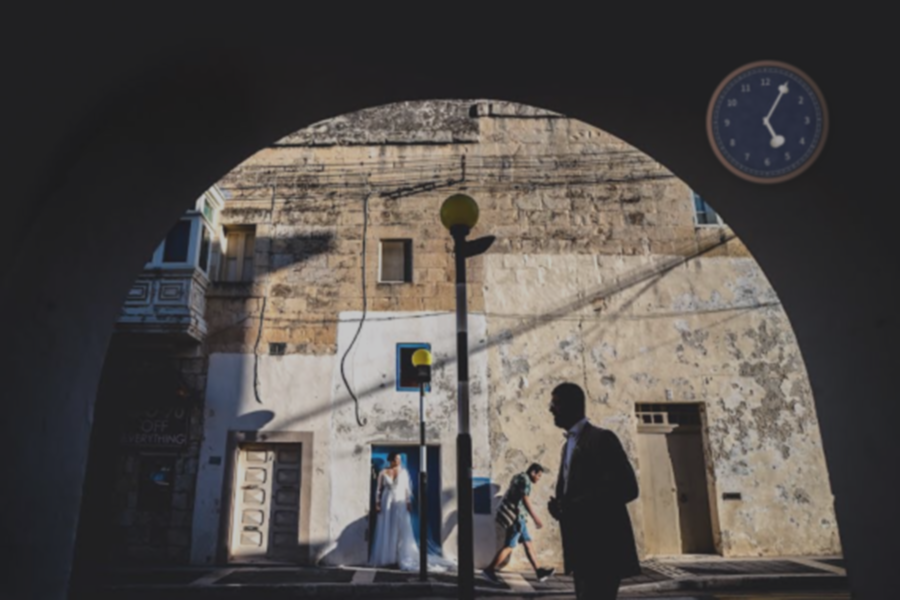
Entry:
h=5 m=5
